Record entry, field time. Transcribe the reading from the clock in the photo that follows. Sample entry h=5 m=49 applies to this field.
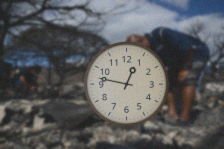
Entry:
h=12 m=47
